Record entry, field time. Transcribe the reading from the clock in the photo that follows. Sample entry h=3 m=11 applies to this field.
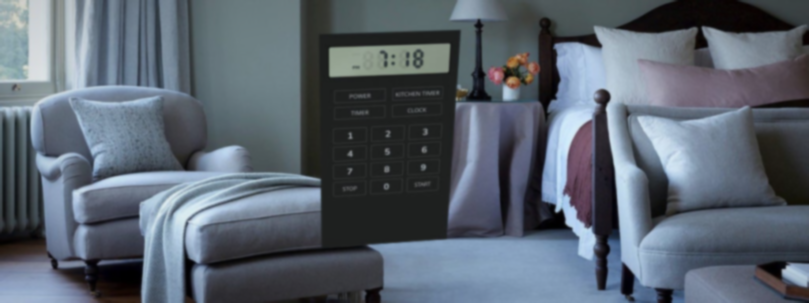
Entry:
h=7 m=18
